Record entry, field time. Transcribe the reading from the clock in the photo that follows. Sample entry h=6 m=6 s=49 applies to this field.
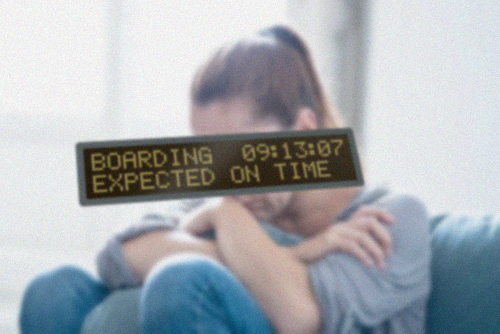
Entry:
h=9 m=13 s=7
